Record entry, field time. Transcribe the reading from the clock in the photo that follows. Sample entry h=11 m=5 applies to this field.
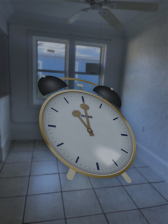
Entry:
h=11 m=0
